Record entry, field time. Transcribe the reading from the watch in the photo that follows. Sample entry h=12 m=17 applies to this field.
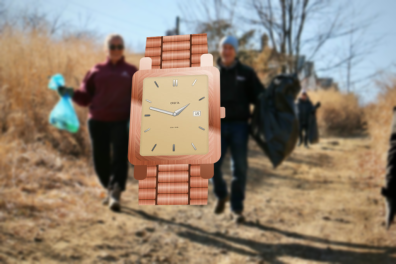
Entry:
h=1 m=48
